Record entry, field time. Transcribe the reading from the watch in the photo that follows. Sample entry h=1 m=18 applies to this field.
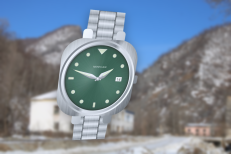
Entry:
h=1 m=48
